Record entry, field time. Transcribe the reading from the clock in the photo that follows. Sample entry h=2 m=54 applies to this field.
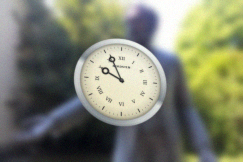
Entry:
h=9 m=56
